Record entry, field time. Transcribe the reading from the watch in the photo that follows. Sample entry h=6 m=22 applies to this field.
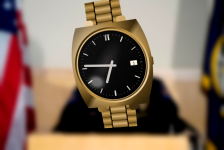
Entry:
h=6 m=46
